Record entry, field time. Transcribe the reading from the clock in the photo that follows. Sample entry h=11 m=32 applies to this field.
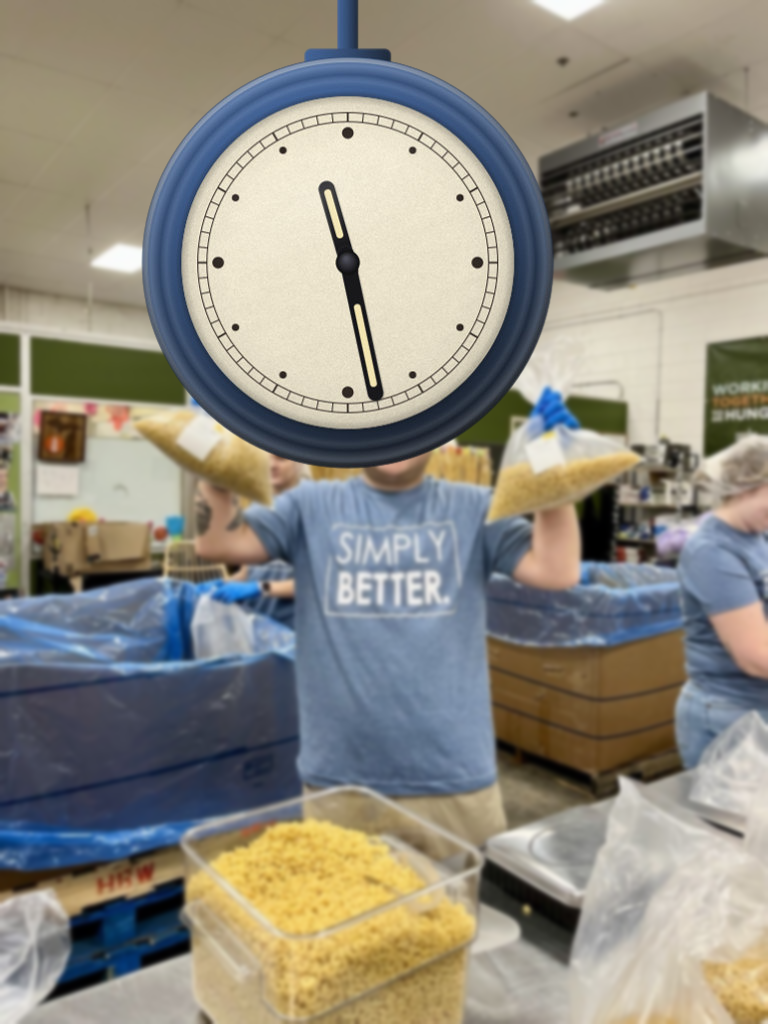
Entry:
h=11 m=28
